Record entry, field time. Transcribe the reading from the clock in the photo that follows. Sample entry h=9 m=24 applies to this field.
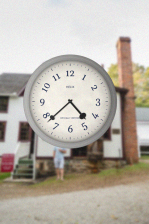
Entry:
h=4 m=38
